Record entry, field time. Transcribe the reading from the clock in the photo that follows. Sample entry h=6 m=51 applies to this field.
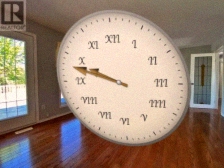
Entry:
h=9 m=48
